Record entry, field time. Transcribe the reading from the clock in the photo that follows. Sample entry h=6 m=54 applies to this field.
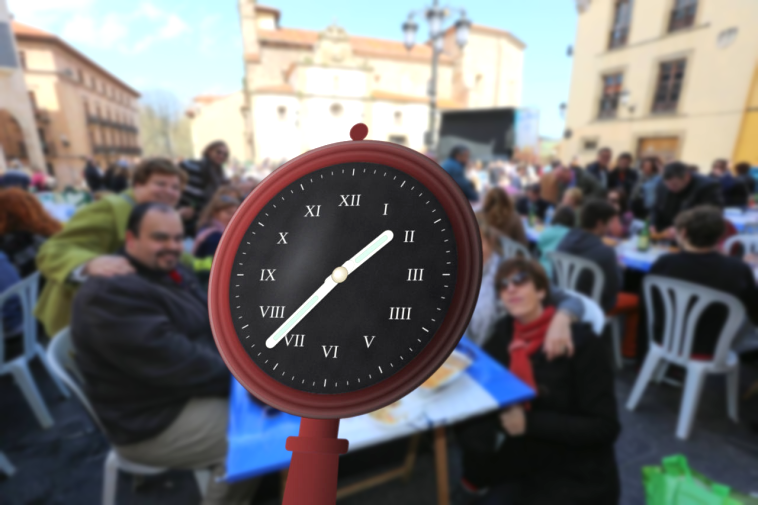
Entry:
h=1 m=37
